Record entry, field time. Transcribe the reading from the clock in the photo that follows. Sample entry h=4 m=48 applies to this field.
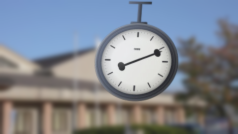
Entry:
h=8 m=11
